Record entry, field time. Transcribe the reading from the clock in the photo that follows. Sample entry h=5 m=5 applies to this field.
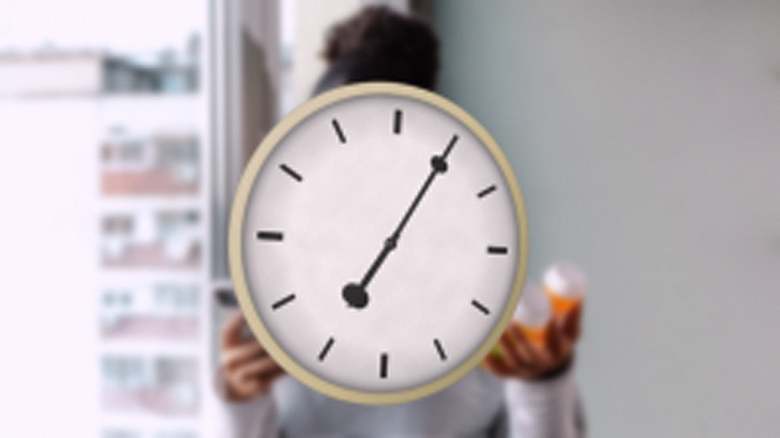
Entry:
h=7 m=5
